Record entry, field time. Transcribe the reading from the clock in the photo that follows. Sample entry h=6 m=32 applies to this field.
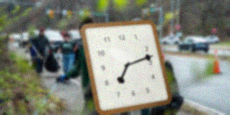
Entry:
h=7 m=13
